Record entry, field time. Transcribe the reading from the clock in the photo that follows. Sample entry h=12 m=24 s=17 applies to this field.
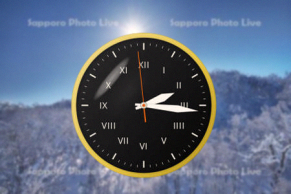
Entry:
h=2 m=15 s=59
